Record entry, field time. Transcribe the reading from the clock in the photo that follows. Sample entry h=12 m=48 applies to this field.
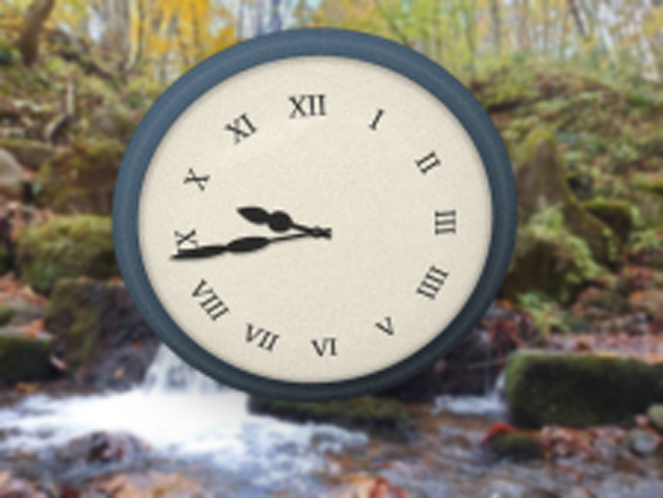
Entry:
h=9 m=44
